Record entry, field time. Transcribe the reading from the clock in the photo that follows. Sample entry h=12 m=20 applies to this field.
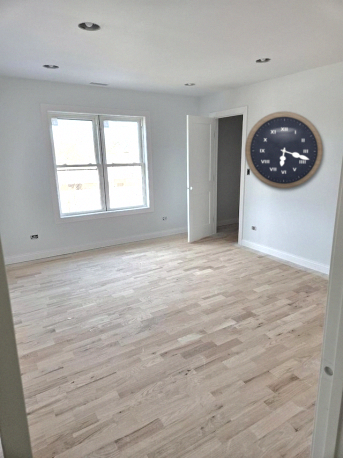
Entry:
h=6 m=18
